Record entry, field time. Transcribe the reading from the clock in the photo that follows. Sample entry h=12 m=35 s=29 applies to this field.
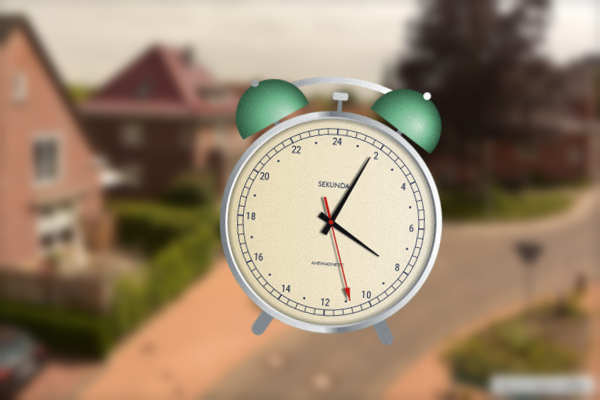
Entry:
h=8 m=4 s=27
